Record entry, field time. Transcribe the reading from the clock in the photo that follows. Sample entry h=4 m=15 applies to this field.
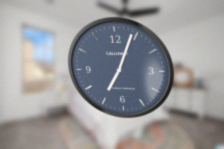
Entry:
h=7 m=4
